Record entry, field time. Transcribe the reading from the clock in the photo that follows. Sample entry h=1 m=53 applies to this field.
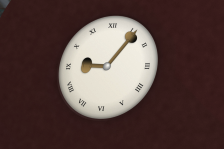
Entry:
h=9 m=6
